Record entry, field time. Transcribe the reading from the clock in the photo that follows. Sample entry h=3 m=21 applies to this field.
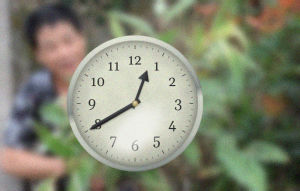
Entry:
h=12 m=40
